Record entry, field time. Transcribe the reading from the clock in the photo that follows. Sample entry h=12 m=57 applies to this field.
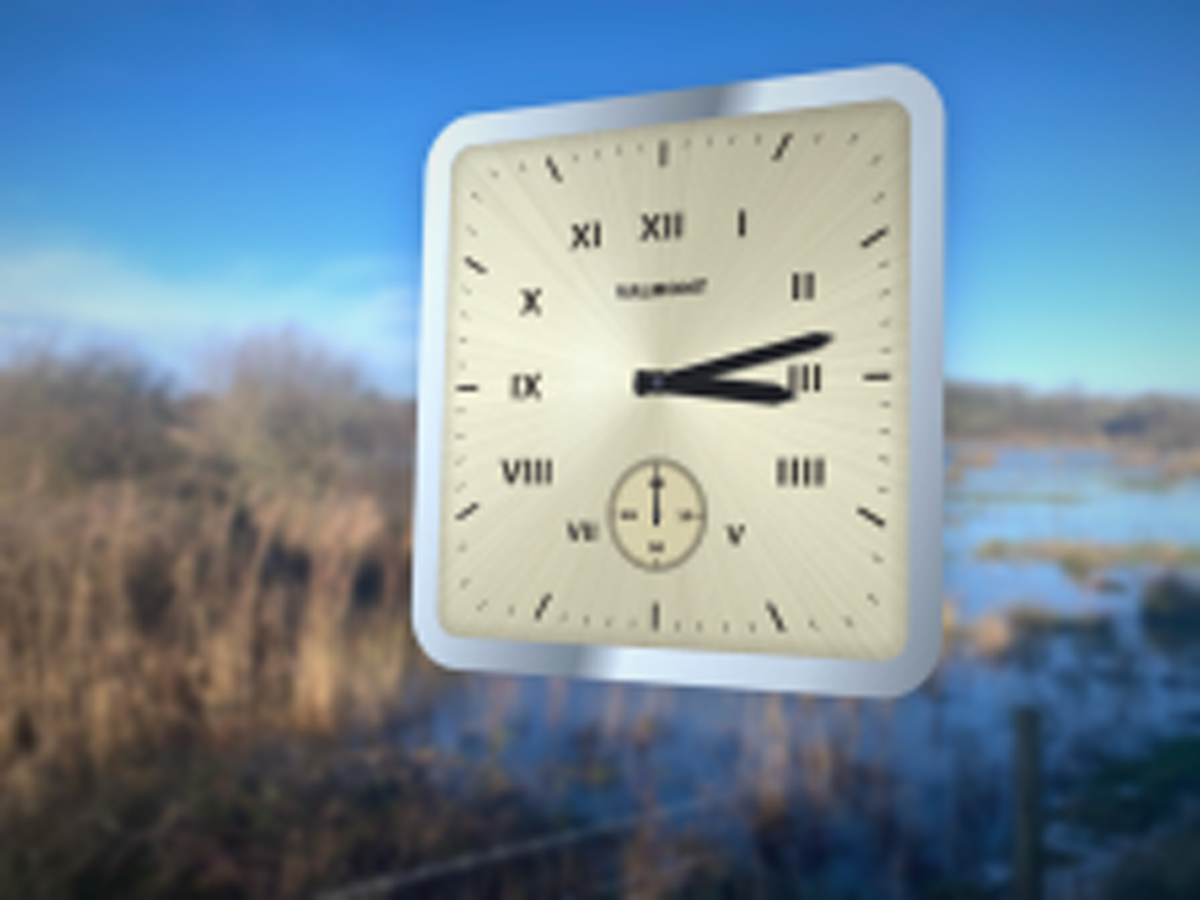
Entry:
h=3 m=13
